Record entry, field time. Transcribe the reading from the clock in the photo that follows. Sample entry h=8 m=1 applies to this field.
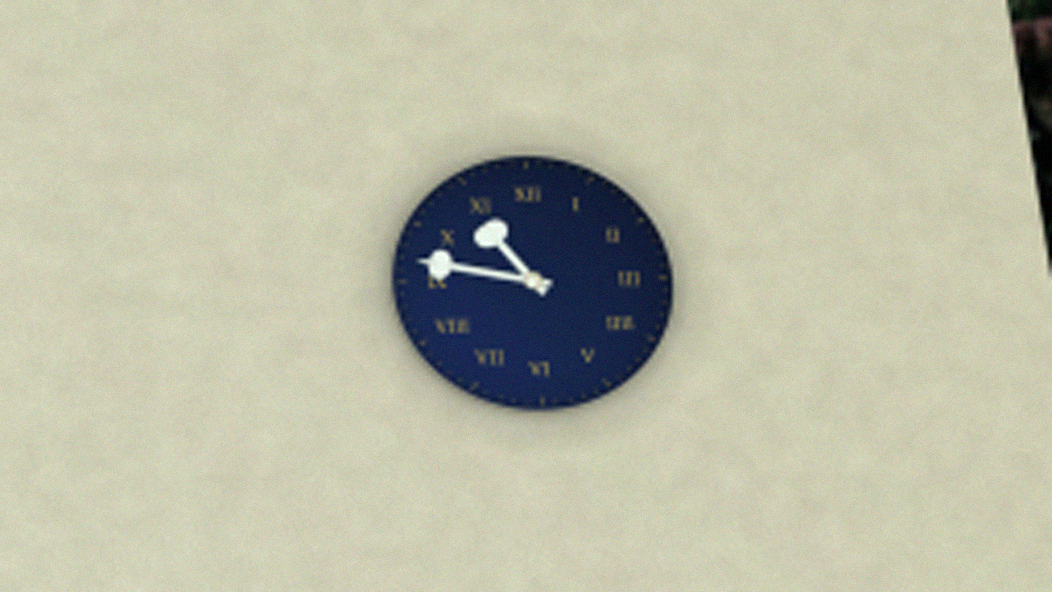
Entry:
h=10 m=47
